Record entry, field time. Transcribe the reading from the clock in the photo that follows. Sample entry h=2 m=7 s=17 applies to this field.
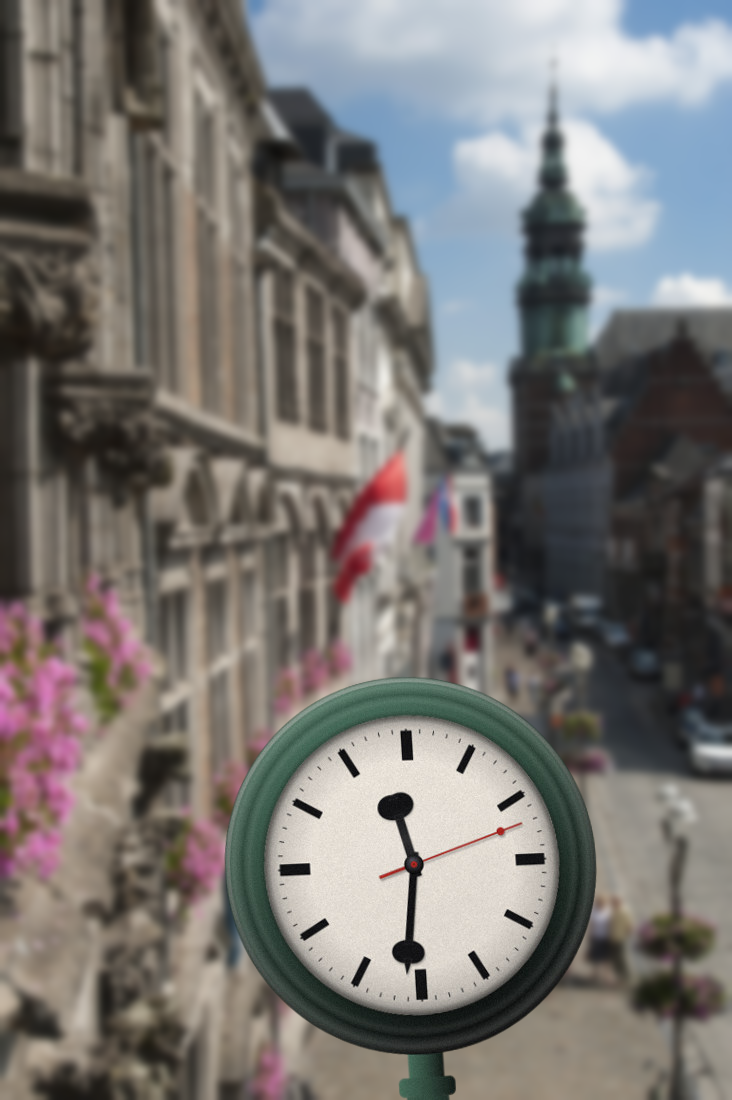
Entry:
h=11 m=31 s=12
